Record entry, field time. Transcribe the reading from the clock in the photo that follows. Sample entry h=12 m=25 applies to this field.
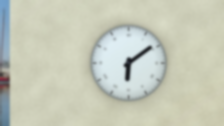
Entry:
h=6 m=9
